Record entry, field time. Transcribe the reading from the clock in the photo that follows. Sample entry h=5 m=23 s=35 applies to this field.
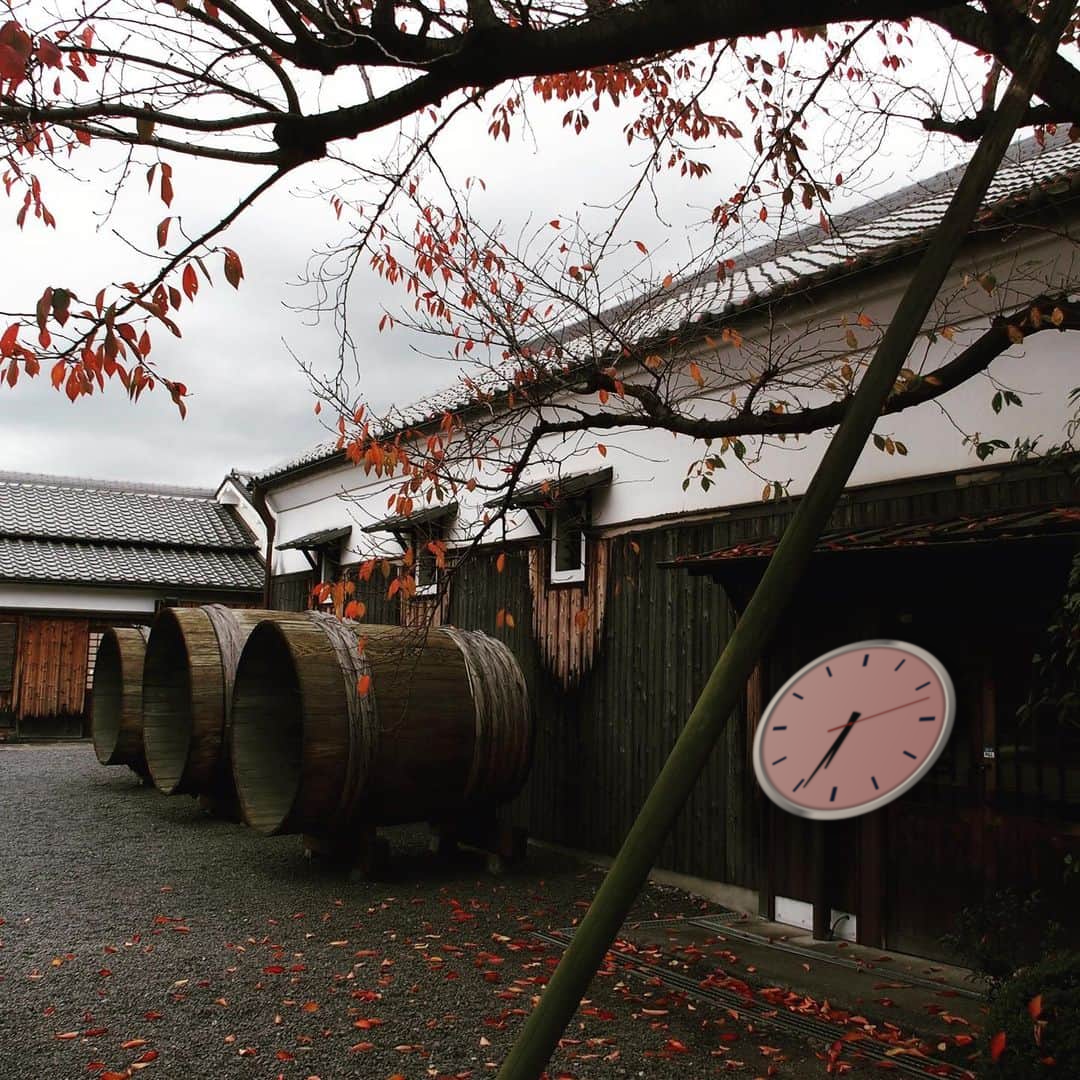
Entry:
h=6 m=34 s=12
